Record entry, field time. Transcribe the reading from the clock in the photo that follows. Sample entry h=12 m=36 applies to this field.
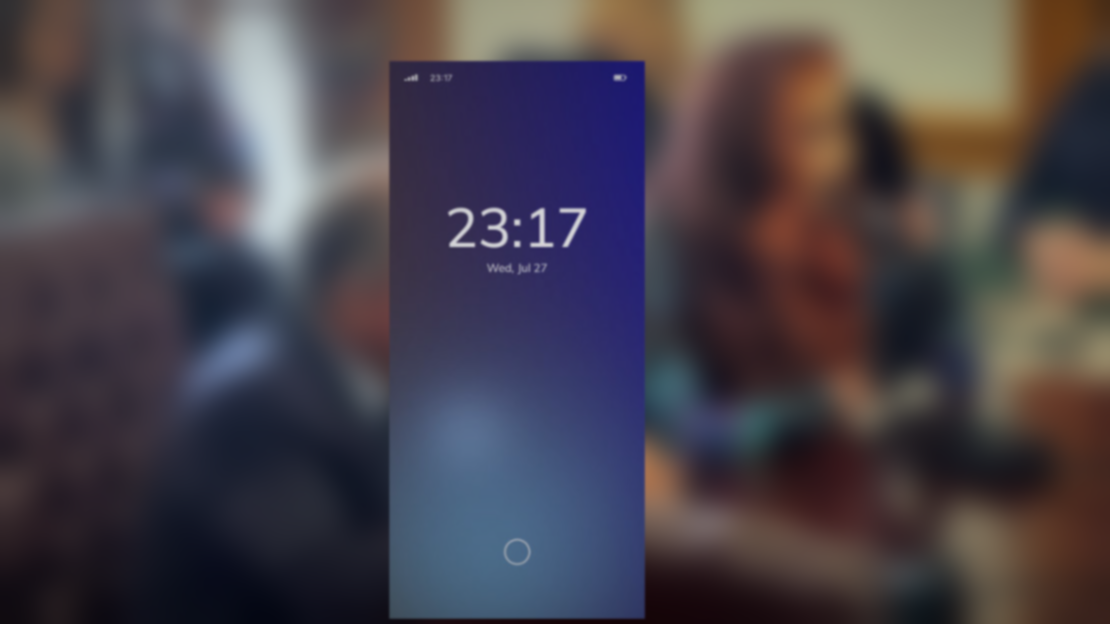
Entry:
h=23 m=17
